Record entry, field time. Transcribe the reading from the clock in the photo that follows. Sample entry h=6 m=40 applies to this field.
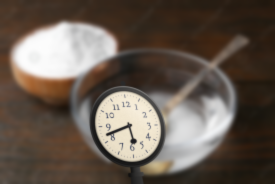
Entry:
h=5 m=42
